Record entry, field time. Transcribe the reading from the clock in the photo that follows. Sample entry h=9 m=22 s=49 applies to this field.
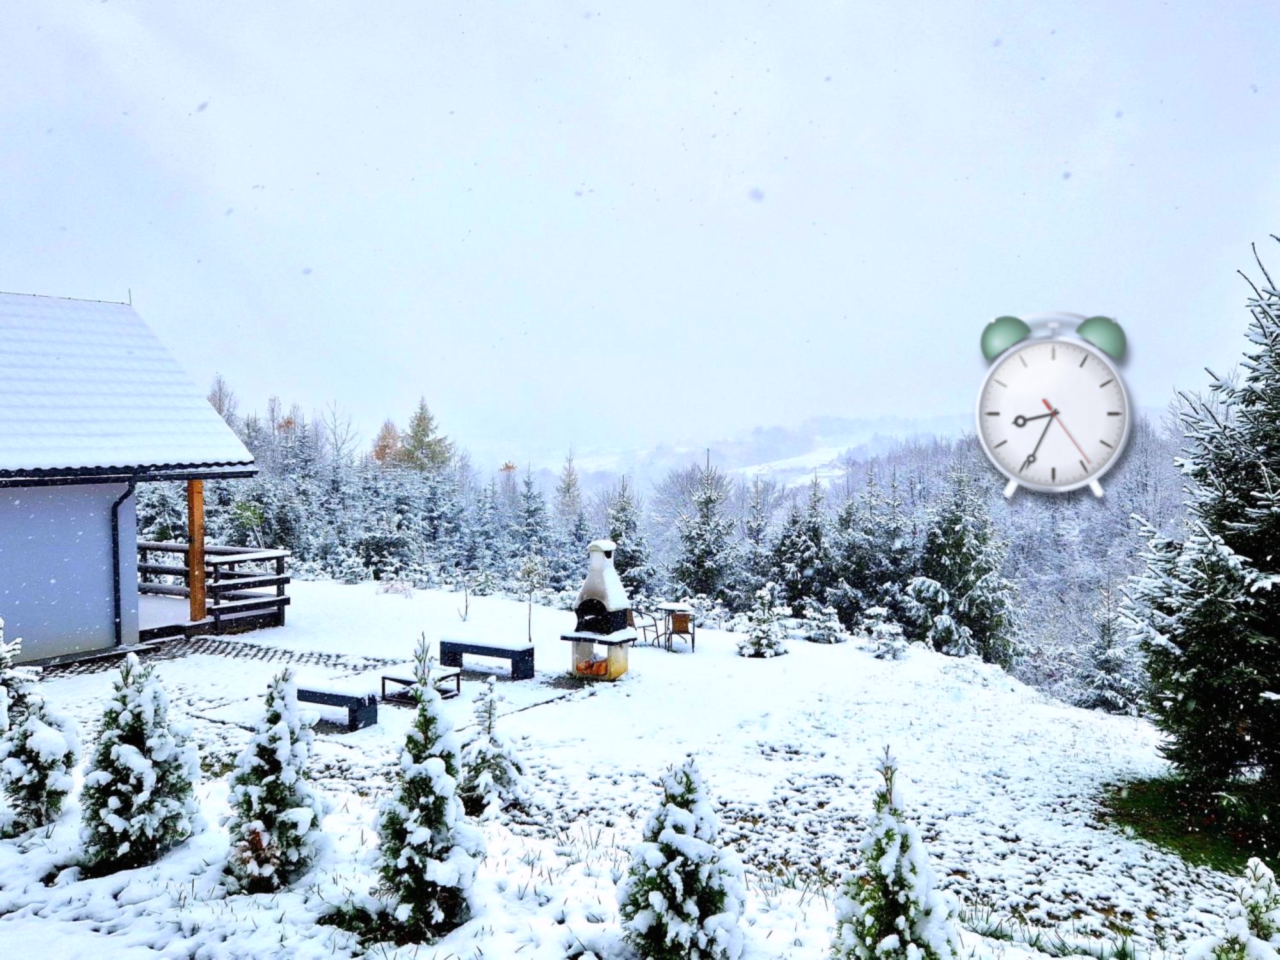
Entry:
h=8 m=34 s=24
